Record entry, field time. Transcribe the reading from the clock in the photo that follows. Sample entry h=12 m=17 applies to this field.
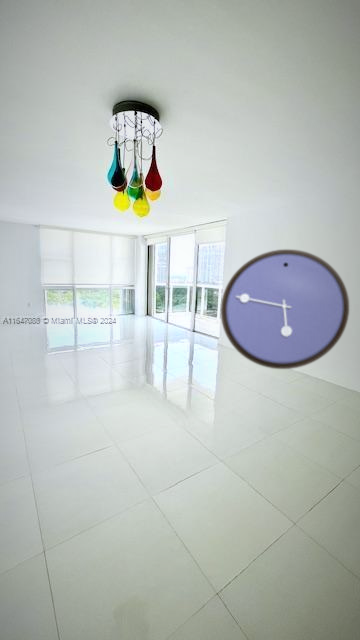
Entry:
h=5 m=47
